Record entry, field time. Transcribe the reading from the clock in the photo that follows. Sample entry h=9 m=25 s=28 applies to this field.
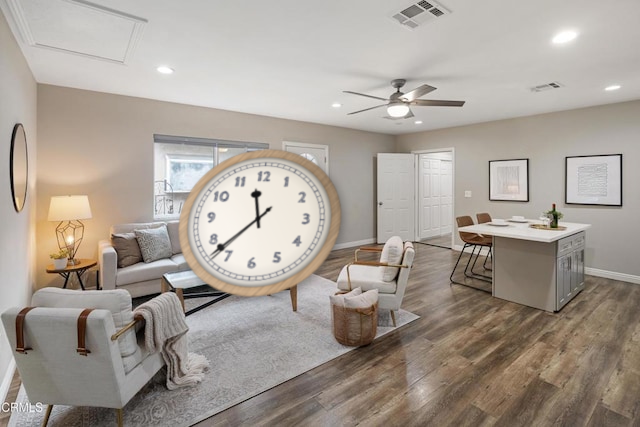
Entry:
h=11 m=37 s=37
